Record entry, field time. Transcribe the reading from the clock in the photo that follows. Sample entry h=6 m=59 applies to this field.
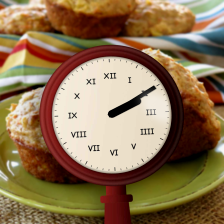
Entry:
h=2 m=10
